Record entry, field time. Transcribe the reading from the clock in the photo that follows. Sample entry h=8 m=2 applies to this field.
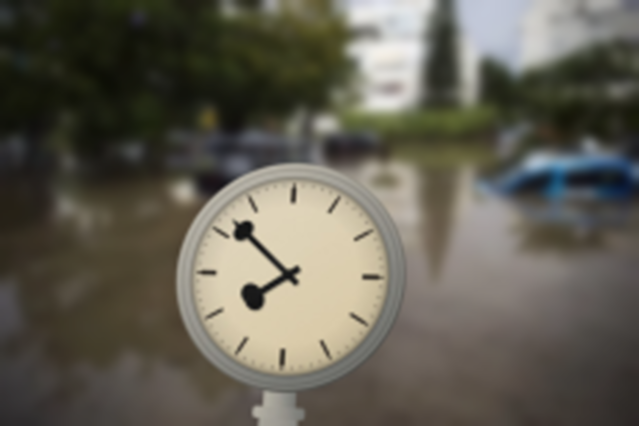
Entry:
h=7 m=52
